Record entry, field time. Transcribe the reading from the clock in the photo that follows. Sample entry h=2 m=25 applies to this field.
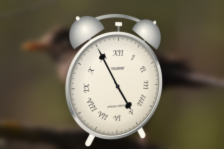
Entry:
h=4 m=55
